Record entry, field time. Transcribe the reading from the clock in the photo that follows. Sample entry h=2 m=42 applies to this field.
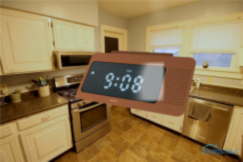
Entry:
h=9 m=8
